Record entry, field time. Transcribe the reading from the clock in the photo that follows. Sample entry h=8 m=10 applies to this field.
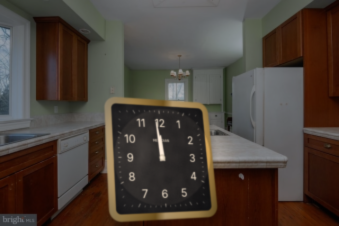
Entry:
h=11 m=59
